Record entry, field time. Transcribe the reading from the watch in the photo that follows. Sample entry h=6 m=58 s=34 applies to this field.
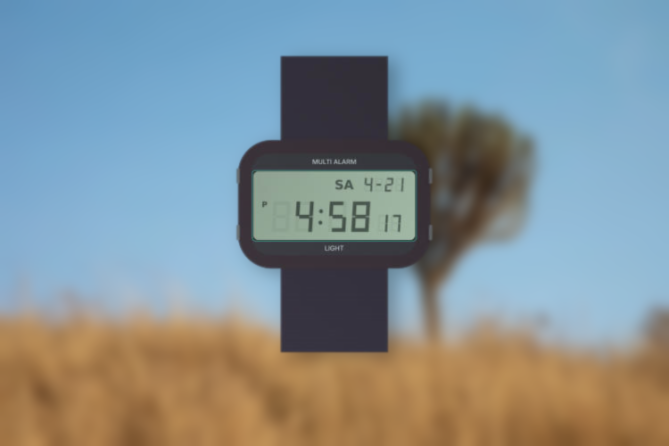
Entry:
h=4 m=58 s=17
